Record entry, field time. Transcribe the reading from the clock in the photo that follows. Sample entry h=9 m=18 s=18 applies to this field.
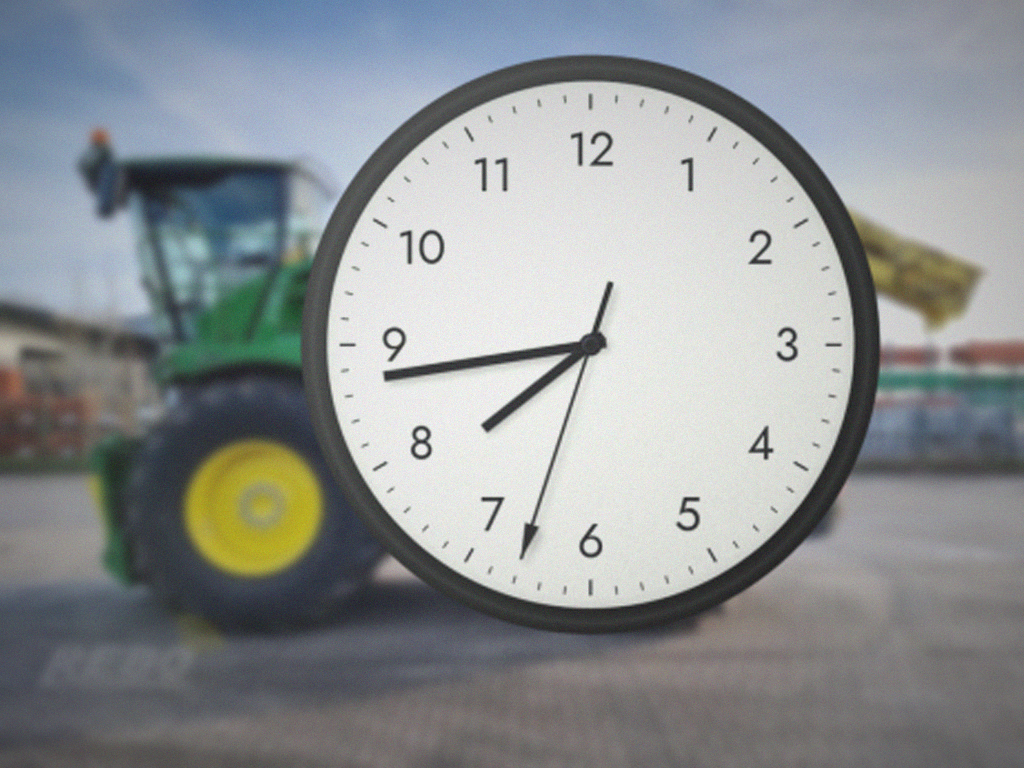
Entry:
h=7 m=43 s=33
